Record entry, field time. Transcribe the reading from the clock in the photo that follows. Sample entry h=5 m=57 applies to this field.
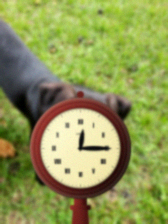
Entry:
h=12 m=15
